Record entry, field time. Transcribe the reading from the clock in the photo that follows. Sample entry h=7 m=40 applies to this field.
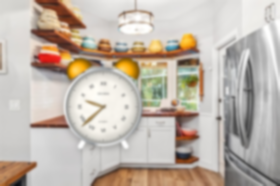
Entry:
h=9 m=38
